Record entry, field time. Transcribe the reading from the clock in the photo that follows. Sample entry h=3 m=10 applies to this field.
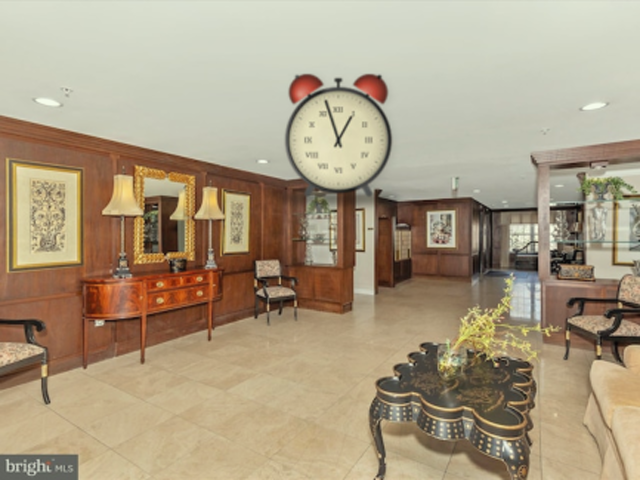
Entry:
h=12 m=57
